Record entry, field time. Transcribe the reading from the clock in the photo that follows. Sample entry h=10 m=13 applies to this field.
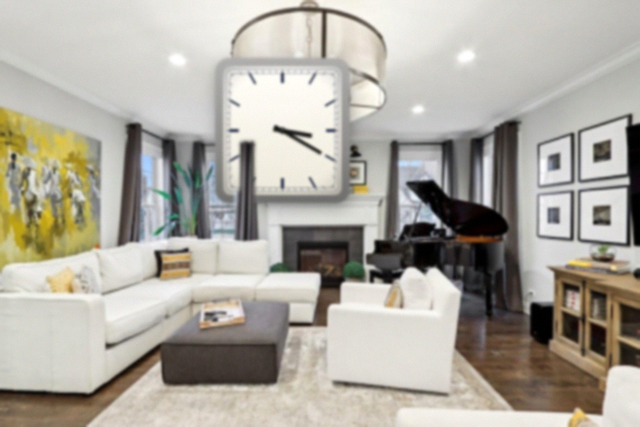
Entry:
h=3 m=20
